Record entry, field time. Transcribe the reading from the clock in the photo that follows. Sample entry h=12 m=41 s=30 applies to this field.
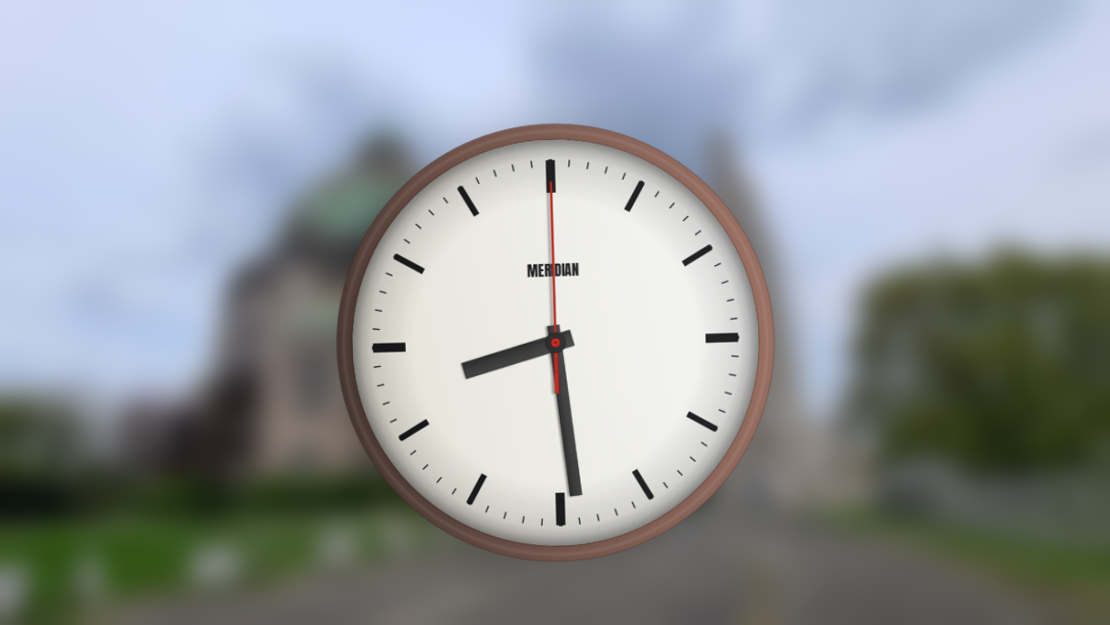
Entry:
h=8 m=29 s=0
